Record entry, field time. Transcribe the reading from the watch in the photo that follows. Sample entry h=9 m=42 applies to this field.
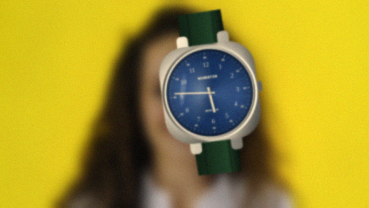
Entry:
h=5 m=46
